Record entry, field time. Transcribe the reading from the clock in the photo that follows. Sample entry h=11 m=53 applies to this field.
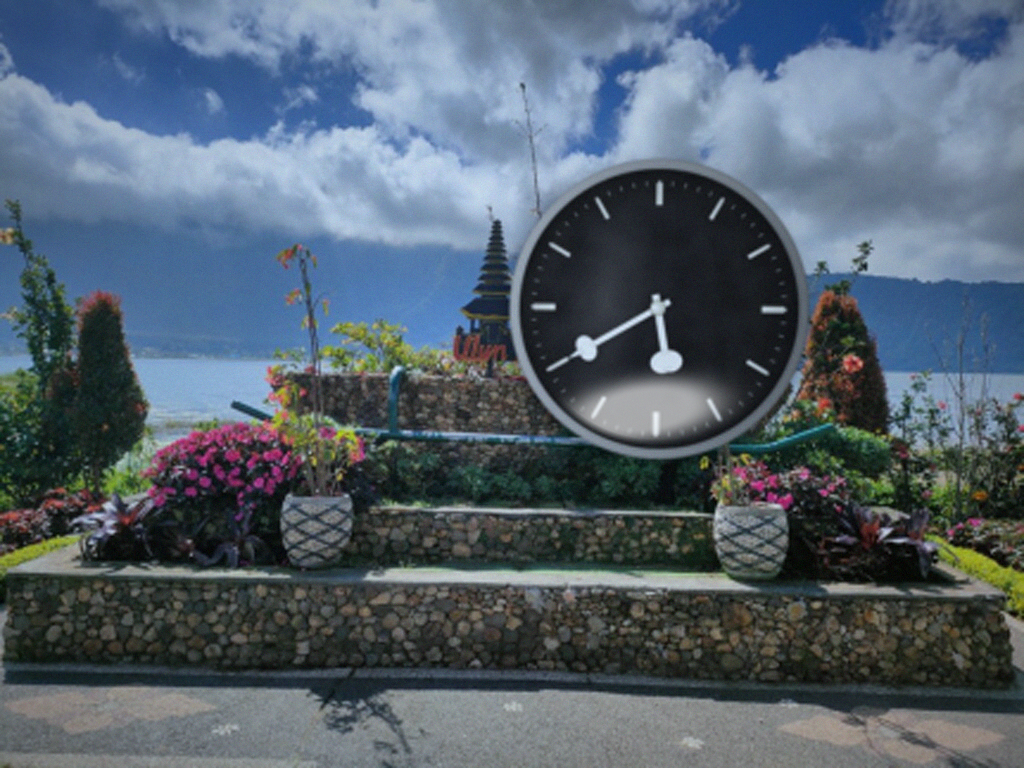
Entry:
h=5 m=40
